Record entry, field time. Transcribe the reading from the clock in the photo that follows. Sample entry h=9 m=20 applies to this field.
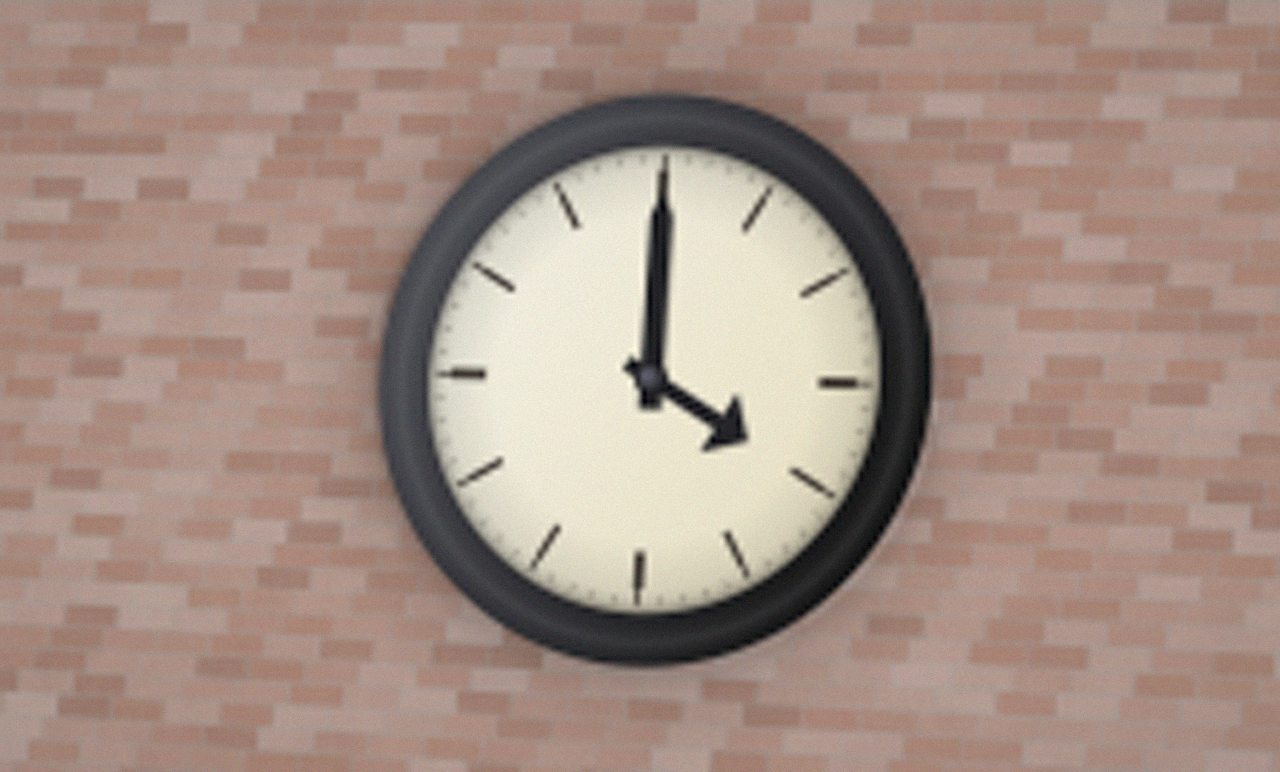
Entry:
h=4 m=0
